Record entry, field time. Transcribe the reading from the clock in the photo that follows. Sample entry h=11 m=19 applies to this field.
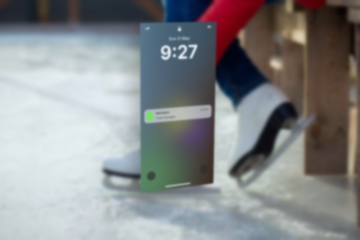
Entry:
h=9 m=27
